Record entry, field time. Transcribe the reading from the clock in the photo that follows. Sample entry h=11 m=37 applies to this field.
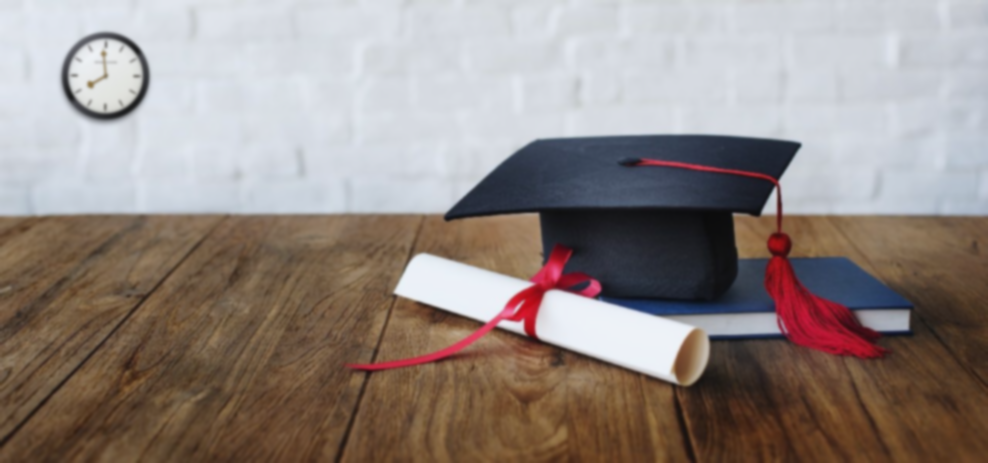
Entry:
h=7 m=59
